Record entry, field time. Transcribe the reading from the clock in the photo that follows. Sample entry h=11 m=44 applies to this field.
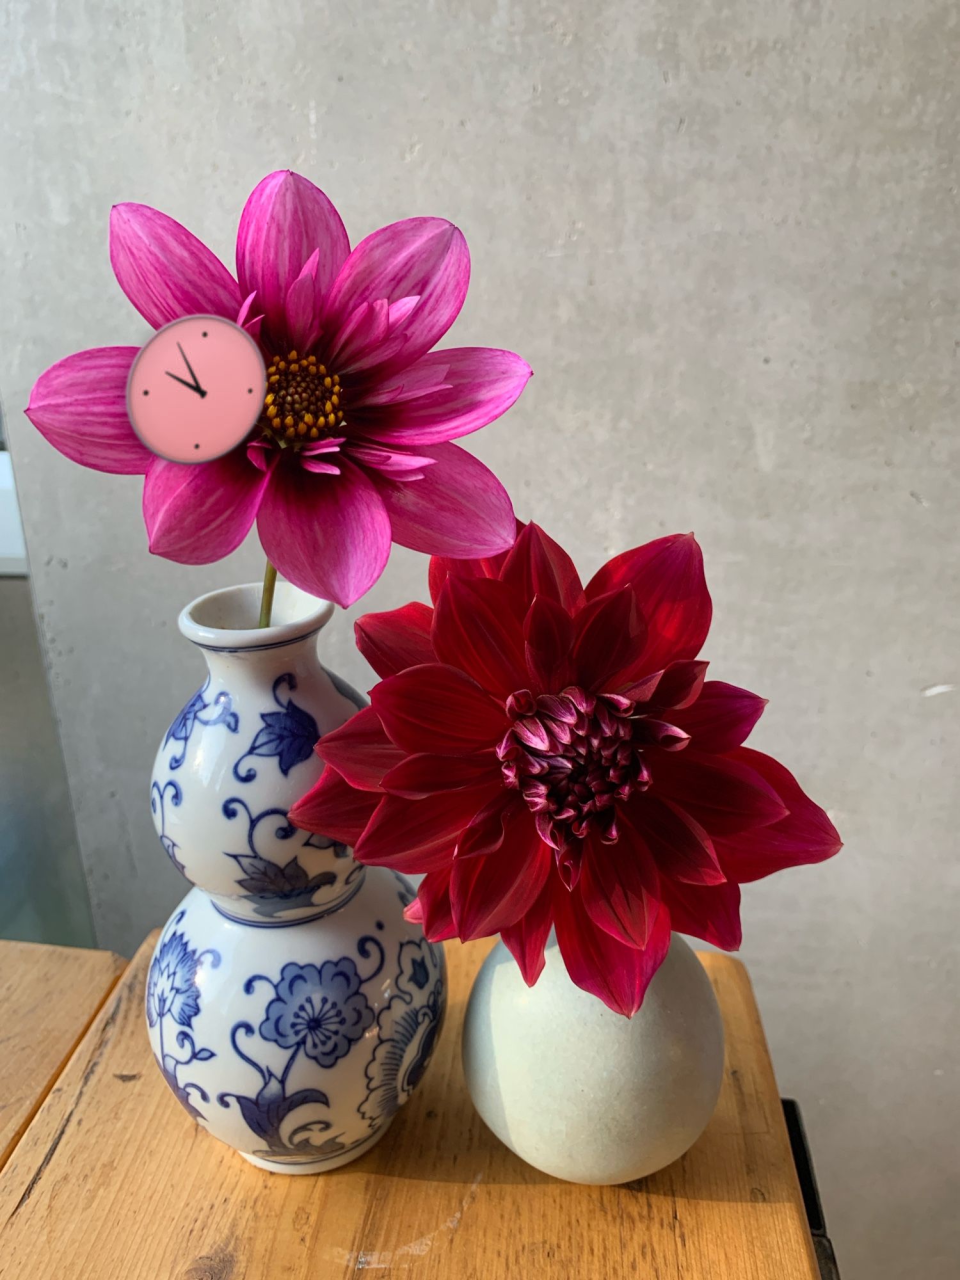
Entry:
h=9 m=55
